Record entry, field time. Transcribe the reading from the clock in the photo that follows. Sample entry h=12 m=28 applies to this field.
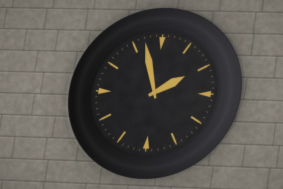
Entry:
h=1 m=57
